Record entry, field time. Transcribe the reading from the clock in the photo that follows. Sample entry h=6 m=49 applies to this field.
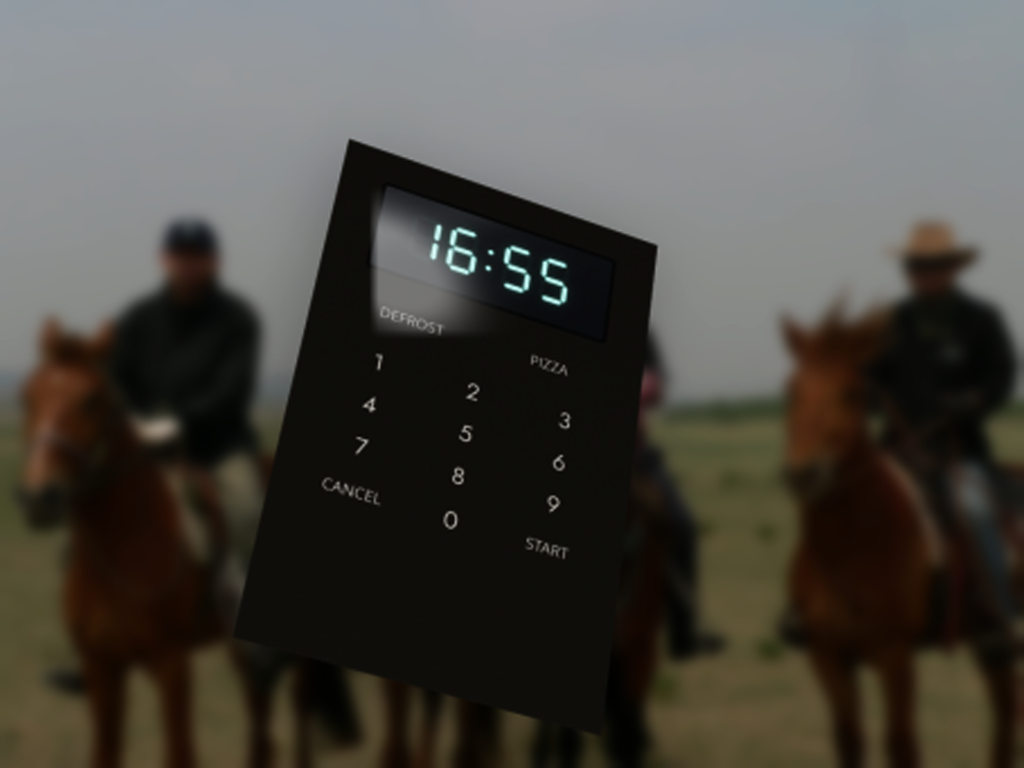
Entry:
h=16 m=55
